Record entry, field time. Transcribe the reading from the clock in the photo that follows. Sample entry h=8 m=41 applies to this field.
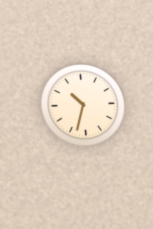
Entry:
h=10 m=33
